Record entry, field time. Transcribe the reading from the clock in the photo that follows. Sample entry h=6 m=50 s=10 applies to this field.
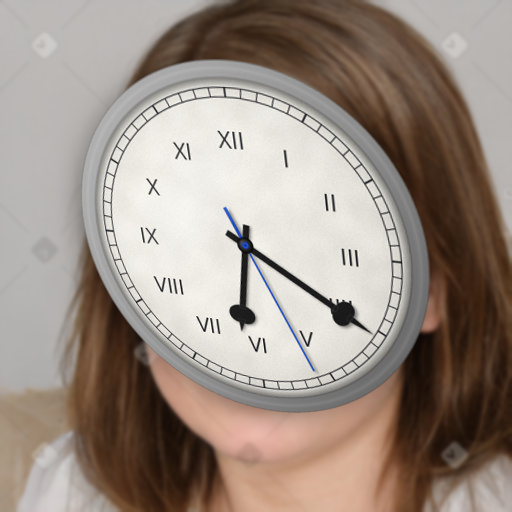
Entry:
h=6 m=20 s=26
